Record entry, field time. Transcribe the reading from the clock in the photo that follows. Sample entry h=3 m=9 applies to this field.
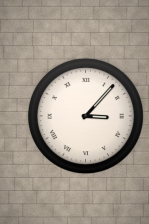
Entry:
h=3 m=7
